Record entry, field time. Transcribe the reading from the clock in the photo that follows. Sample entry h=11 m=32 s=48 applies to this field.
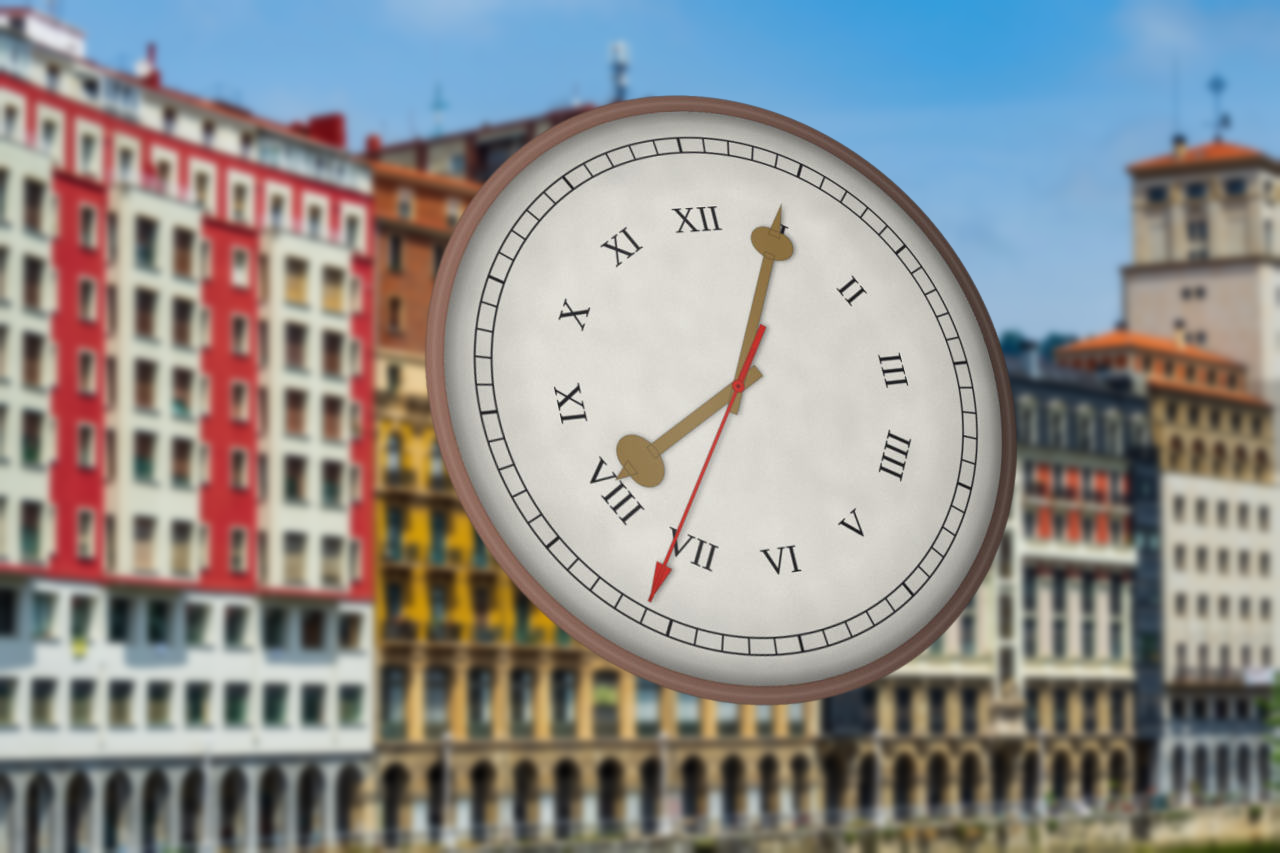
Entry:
h=8 m=4 s=36
